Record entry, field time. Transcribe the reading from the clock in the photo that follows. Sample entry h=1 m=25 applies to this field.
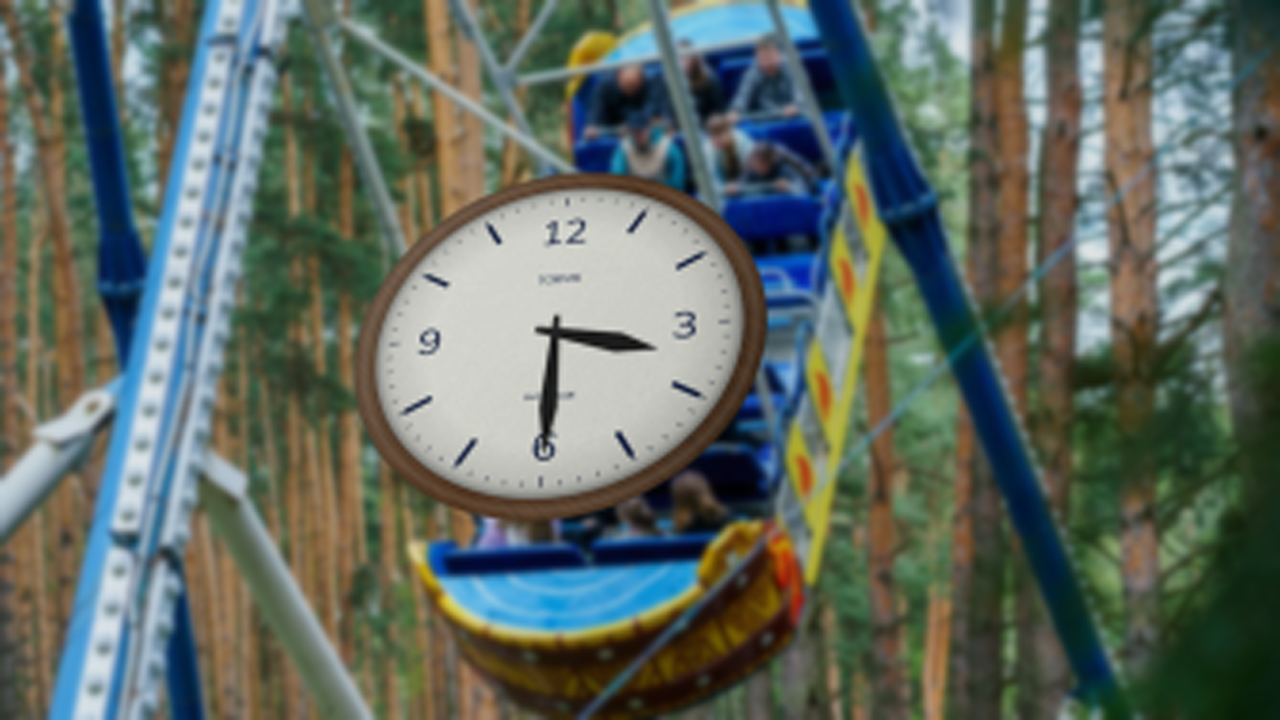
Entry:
h=3 m=30
